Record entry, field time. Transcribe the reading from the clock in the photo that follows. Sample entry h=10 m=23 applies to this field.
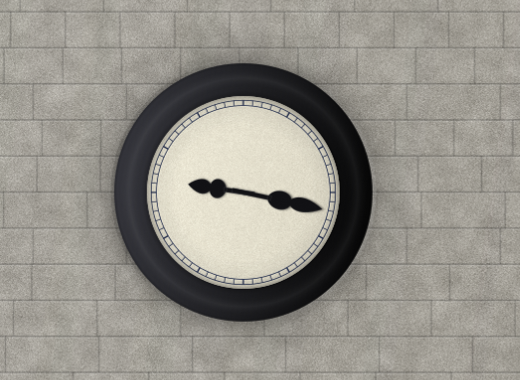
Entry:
h=9 m=17
